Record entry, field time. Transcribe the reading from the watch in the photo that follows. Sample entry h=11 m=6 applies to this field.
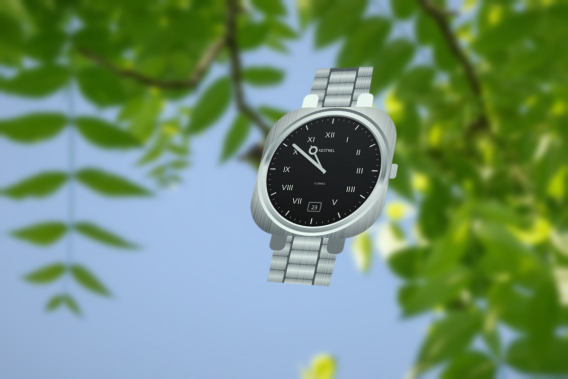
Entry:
h=10 m=51
